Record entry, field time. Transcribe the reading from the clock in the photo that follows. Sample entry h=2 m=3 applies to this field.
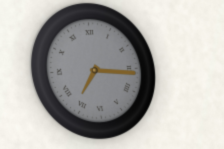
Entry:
h=7 m=16
